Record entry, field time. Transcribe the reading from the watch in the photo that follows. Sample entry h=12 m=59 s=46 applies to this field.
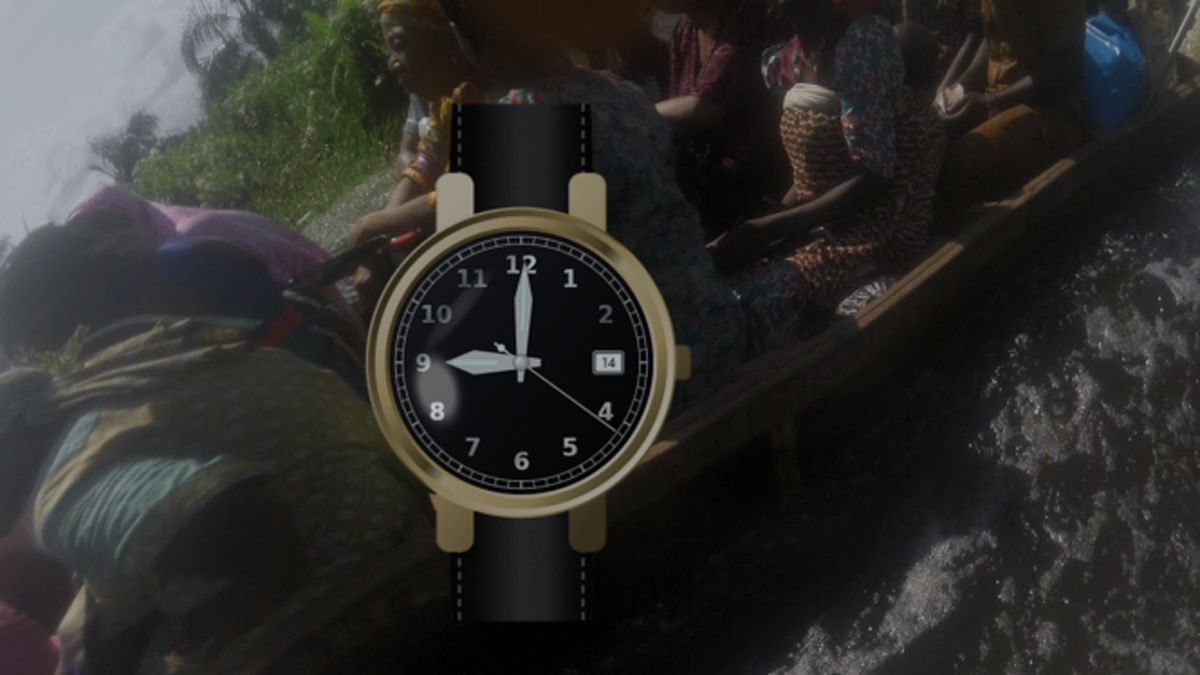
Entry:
h=9 m=0 s=21
